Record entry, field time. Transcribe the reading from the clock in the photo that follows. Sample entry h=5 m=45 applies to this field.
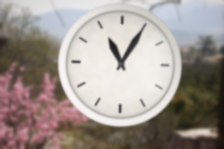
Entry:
h=11 m=5
